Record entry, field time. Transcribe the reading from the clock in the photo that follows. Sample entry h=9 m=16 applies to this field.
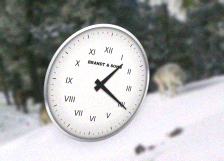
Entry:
h=1 m=20
